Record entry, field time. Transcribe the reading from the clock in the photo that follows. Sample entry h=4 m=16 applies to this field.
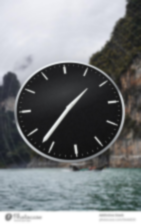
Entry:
h=1 m=37
